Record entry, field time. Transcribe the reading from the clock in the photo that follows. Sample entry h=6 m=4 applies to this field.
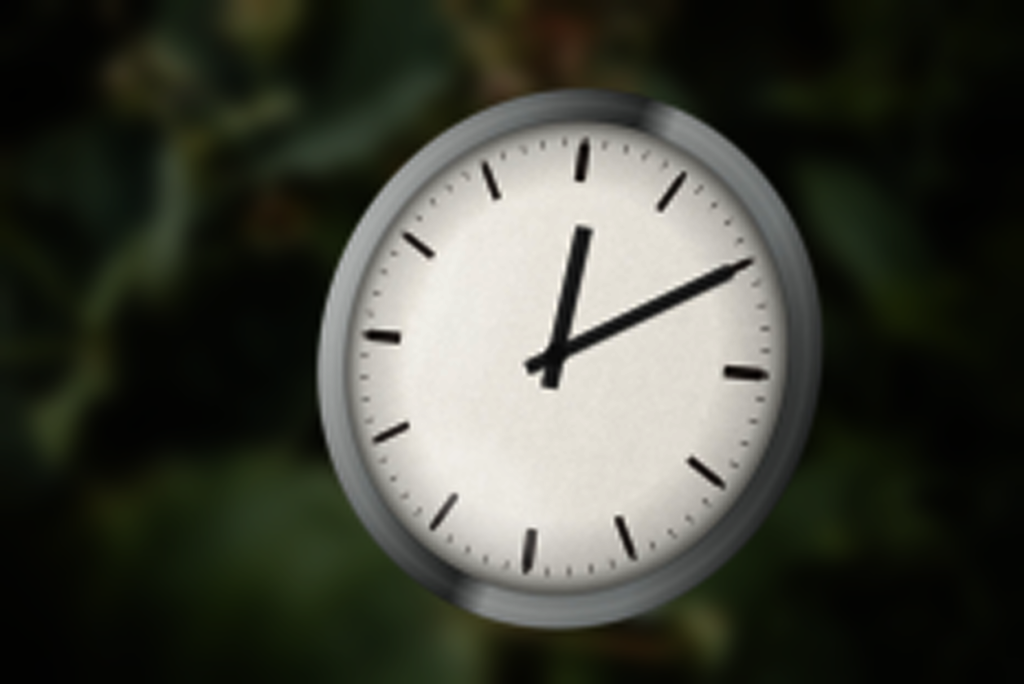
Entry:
h=12 m=10
